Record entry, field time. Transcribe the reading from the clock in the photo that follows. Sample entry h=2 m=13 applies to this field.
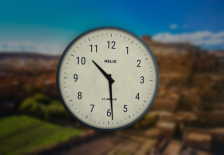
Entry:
h=10 m=29
